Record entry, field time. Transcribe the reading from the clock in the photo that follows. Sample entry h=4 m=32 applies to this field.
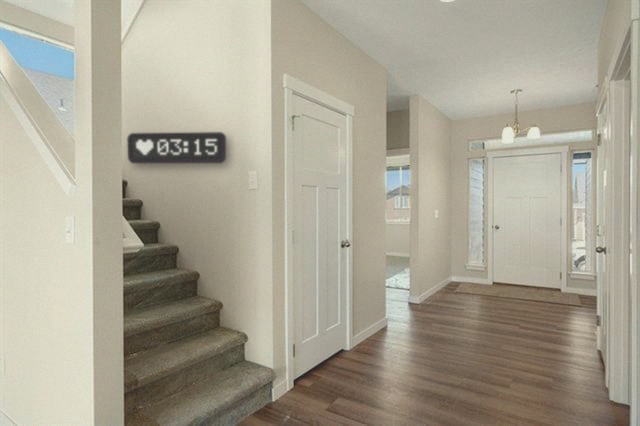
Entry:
h=3 m=15
